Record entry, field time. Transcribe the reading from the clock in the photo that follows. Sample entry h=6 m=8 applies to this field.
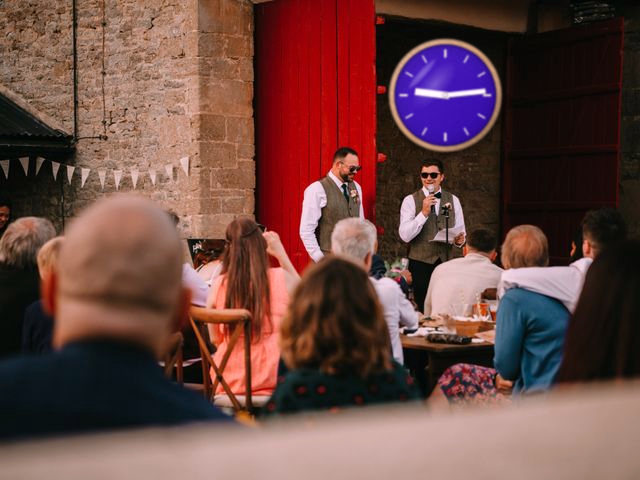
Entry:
h=9 m=14
